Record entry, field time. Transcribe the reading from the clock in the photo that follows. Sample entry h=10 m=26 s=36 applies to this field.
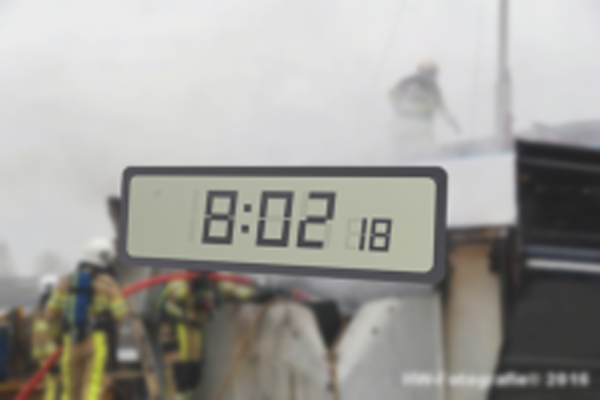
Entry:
h=8 m=2 s=18
